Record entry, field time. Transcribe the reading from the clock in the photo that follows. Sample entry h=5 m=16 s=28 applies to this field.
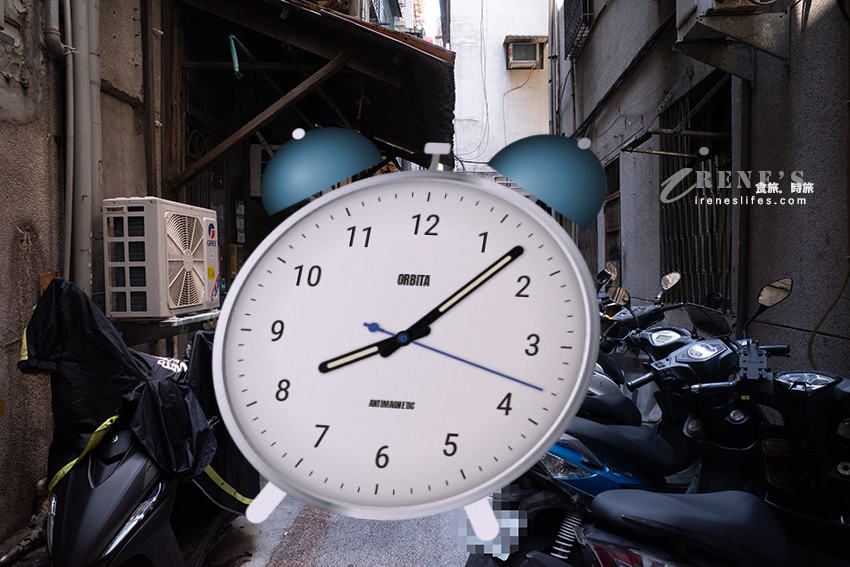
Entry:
h=8 m=7 s=18
